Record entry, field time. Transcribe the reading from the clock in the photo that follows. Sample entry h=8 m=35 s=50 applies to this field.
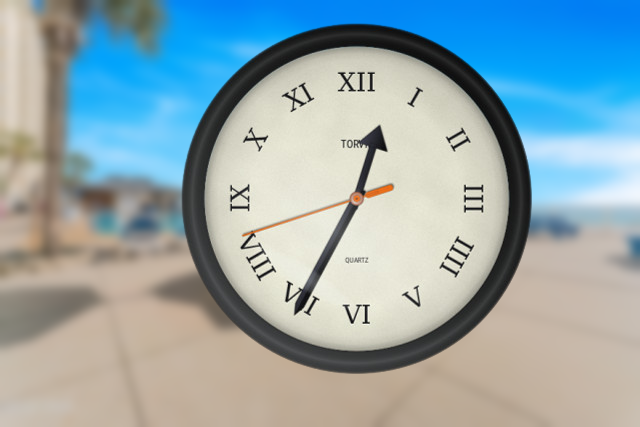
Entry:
h=12 m=34 s=42
